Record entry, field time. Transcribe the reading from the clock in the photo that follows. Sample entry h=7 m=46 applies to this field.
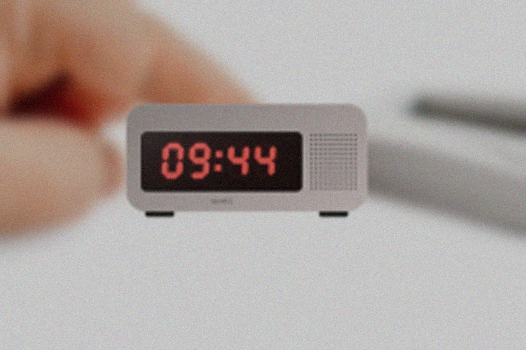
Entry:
h=9 m=44
